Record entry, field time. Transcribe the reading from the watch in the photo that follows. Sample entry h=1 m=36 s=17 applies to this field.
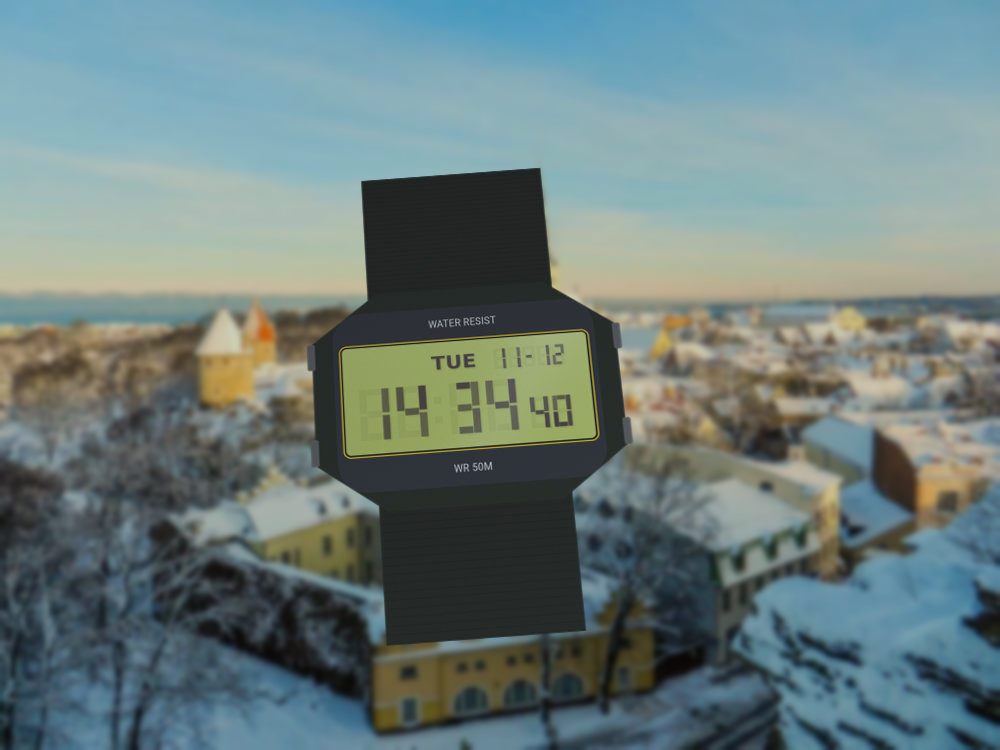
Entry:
h=14 m=34 s=40
